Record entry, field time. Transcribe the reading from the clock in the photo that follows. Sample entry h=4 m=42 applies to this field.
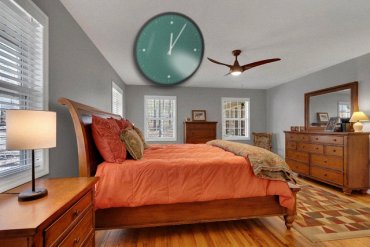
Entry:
h=12 m=5
